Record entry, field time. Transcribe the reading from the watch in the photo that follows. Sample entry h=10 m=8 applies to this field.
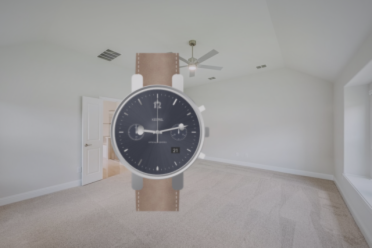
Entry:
h=9 m=13
